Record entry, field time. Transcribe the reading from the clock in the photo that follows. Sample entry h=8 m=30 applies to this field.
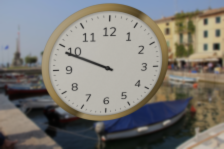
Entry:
h=9 m=49
